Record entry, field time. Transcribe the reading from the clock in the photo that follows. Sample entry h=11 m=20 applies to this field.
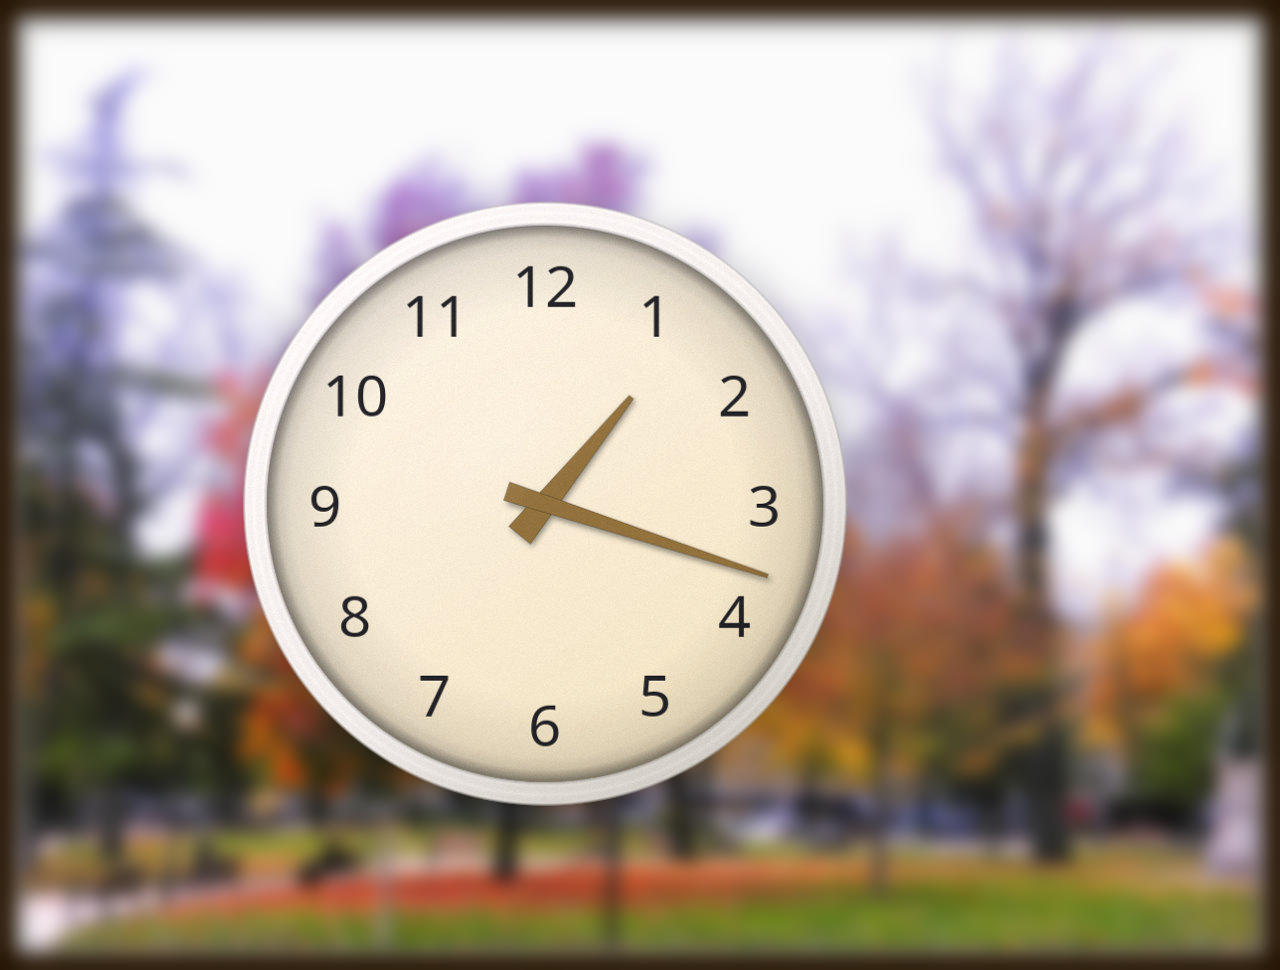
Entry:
h=1 m=18
